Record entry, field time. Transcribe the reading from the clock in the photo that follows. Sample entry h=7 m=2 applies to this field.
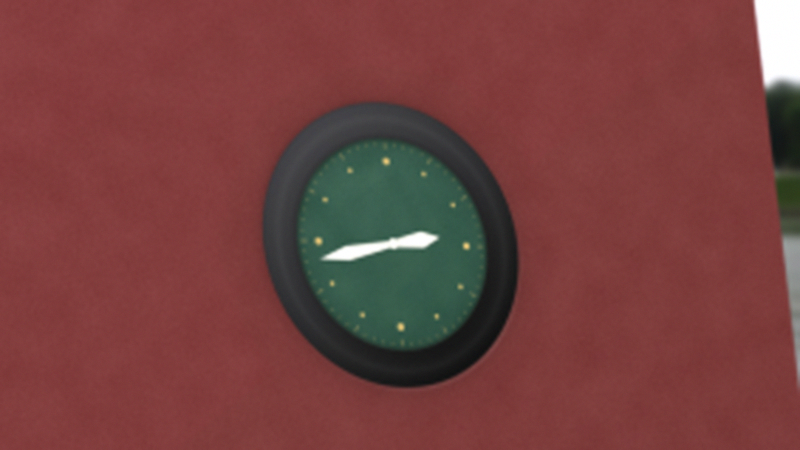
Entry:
h=2 m=43
